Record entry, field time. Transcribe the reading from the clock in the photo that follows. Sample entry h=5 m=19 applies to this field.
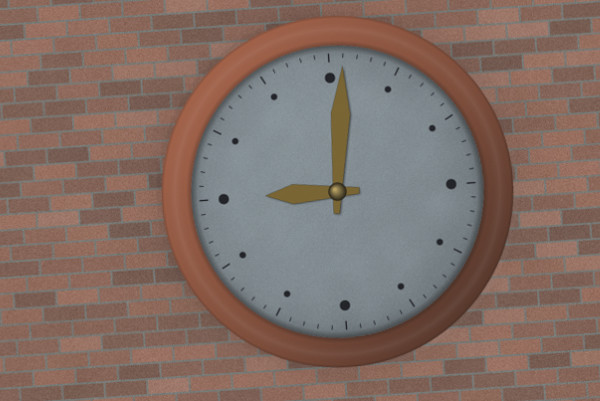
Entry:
h=9 m=1
